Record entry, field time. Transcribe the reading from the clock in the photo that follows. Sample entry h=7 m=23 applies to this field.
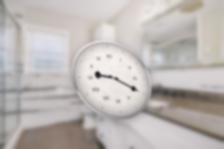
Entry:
h=9 m=20
